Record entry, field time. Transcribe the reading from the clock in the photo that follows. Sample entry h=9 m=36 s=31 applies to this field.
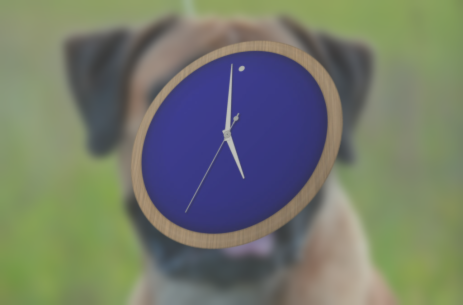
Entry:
h=4 m=58 s=33
